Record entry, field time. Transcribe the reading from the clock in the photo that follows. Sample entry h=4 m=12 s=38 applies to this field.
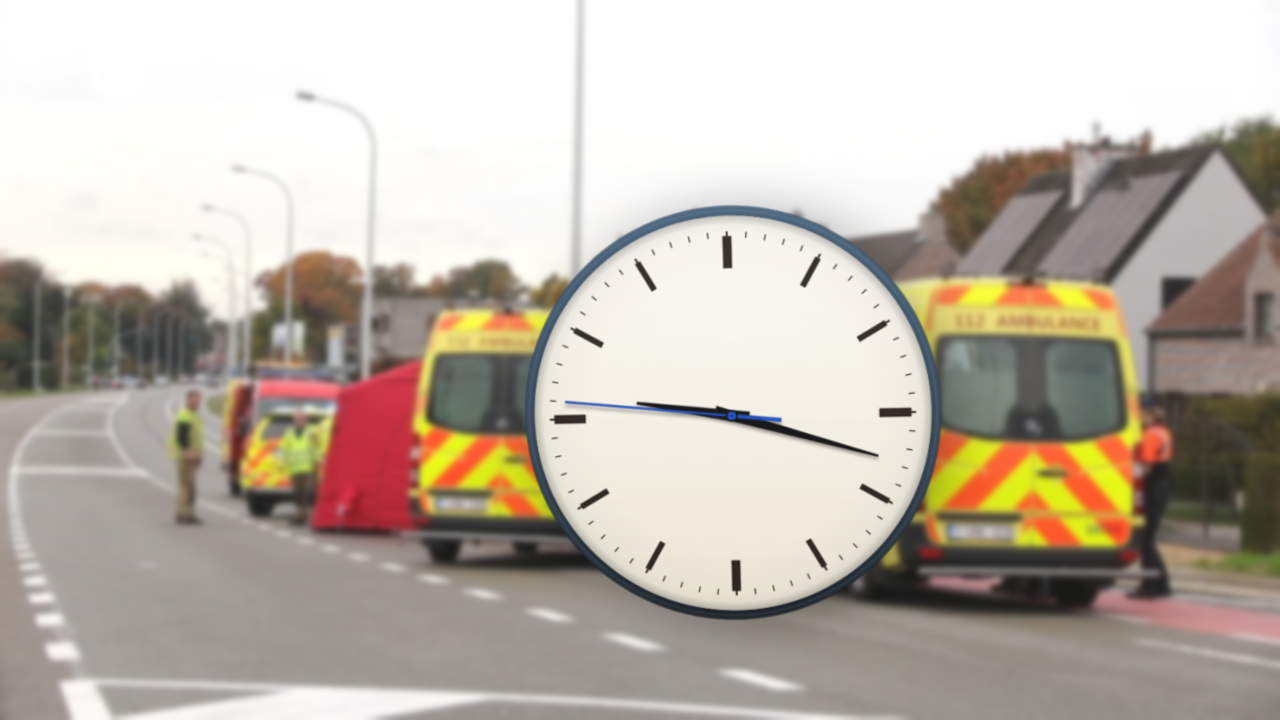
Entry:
h=9 m=17 s=46
